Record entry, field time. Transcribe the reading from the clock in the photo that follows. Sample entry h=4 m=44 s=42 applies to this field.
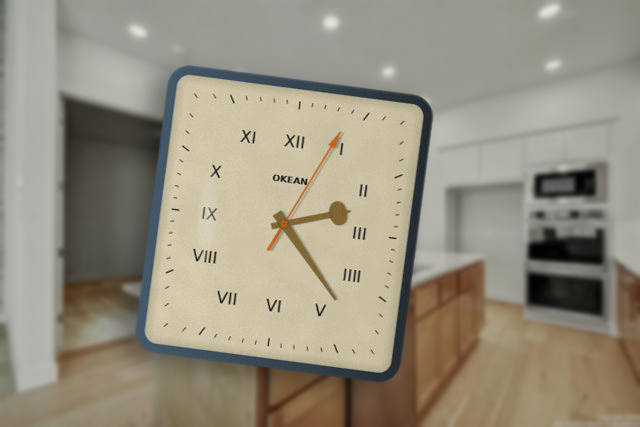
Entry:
h=2 m=23 s=4
